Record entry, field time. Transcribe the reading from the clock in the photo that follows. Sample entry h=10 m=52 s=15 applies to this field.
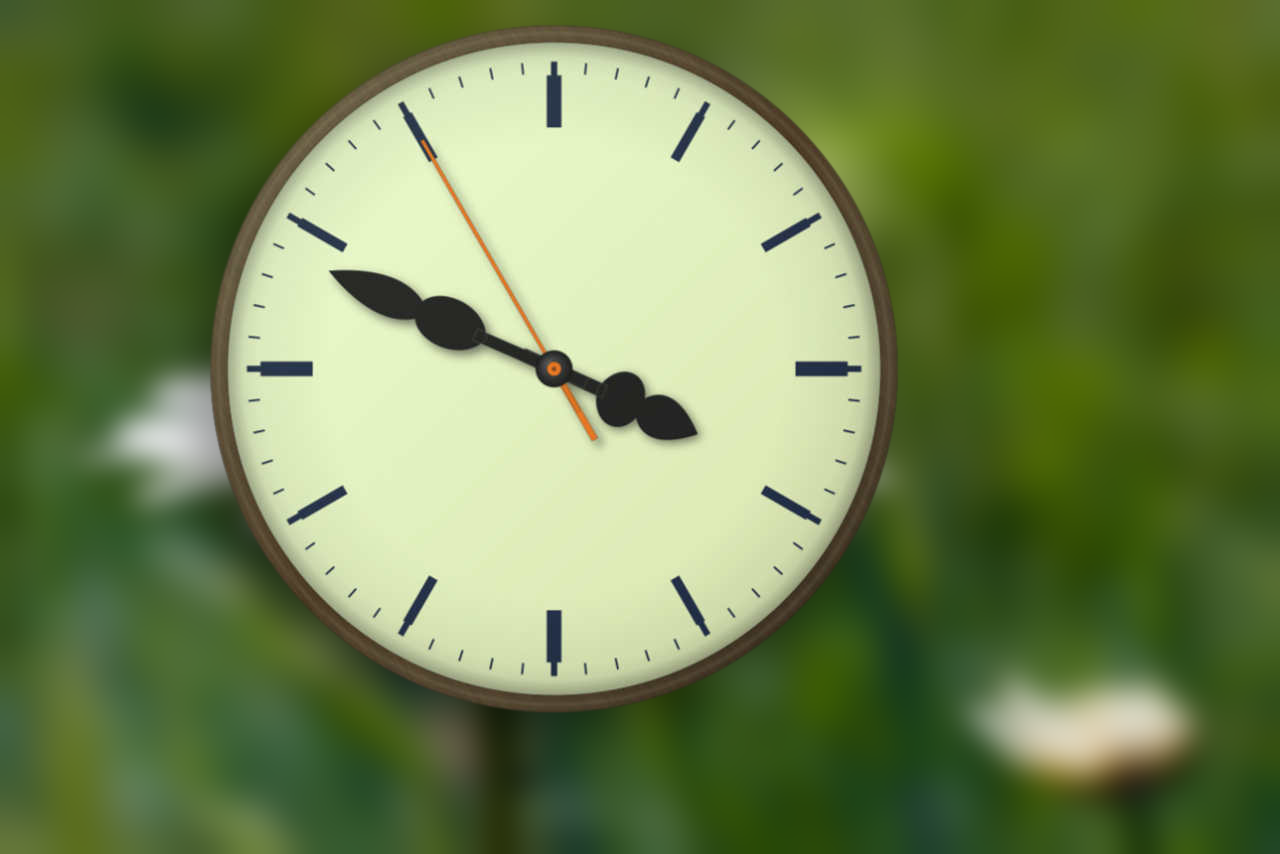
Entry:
h=3 m=48 s=55
